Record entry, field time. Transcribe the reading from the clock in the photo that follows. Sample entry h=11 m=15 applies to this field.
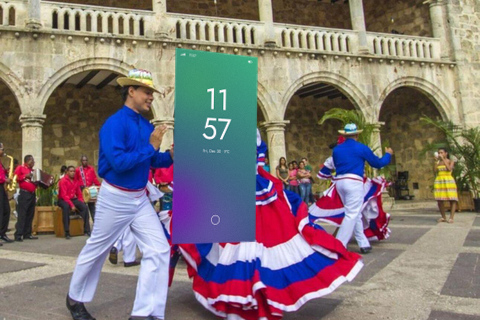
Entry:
h=11 m=57
